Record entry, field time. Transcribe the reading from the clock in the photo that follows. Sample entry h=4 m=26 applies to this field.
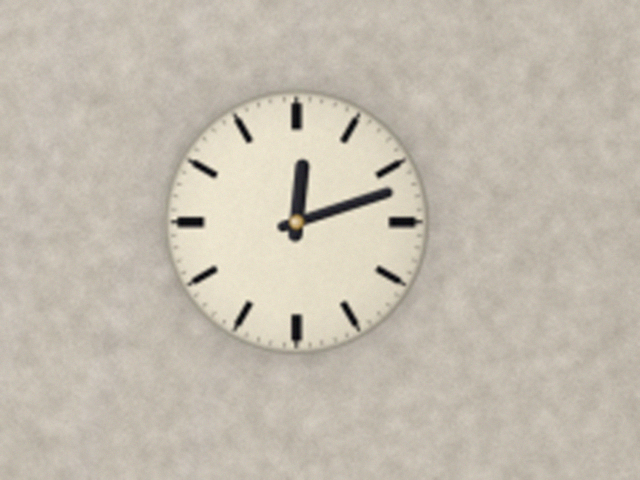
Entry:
h=12 m=12
